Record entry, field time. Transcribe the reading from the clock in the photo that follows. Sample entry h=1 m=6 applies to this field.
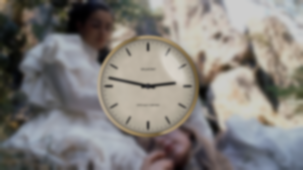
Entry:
h=2 m=47
